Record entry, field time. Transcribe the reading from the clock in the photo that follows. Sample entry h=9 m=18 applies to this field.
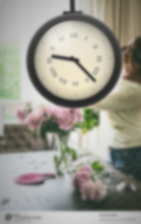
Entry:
h=9 m=23
